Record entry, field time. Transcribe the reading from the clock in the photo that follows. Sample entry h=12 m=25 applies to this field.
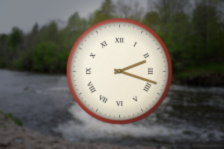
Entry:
h=2 m=18
